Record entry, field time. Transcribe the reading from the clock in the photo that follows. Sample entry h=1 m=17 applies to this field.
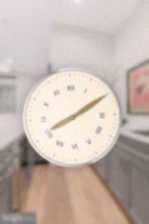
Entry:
h=8 m=10
